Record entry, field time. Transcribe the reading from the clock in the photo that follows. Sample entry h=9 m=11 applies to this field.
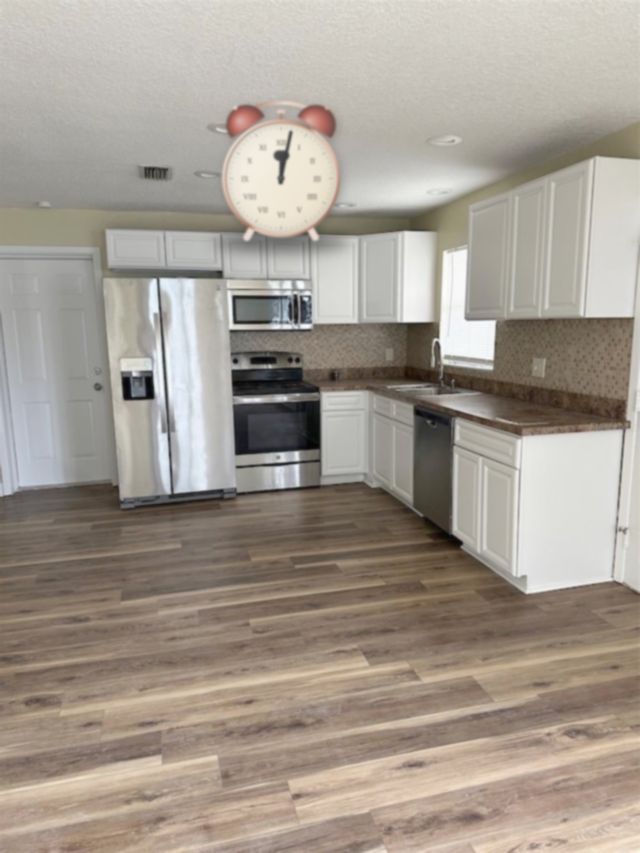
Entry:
h=12 m=2
